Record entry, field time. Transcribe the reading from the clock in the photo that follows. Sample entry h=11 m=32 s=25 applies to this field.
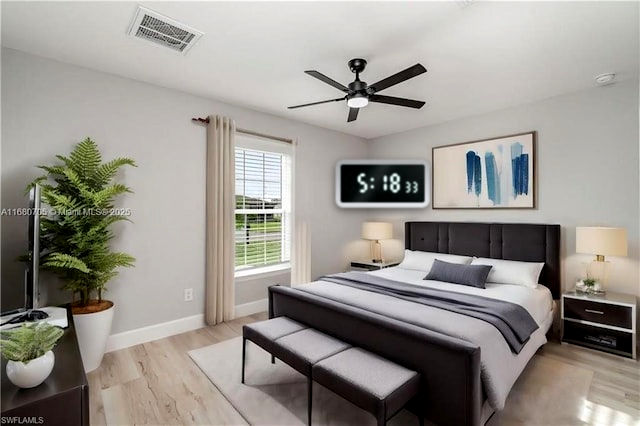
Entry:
h=5 m=18 s=33
